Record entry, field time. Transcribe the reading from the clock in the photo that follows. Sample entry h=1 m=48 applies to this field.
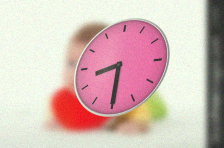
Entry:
h=8 m=30
